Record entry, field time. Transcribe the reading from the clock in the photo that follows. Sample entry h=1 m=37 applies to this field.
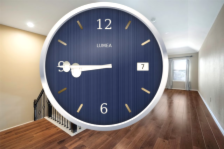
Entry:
h=8 m=45
